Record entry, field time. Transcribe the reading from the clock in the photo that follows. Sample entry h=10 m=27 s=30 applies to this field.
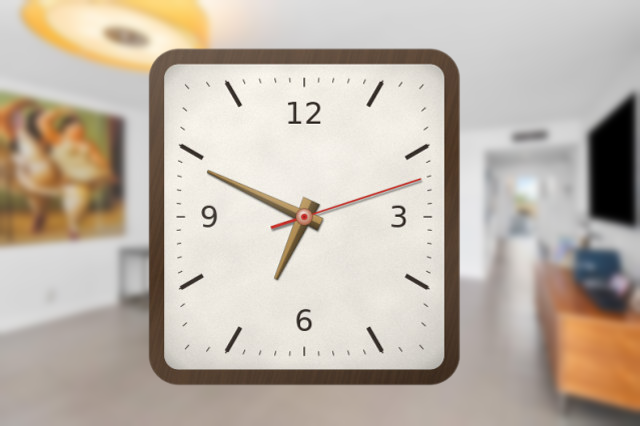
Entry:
h=6 m=49 s=12
